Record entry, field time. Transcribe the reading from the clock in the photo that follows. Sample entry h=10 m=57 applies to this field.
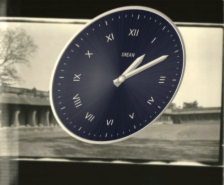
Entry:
h=1 m=10
